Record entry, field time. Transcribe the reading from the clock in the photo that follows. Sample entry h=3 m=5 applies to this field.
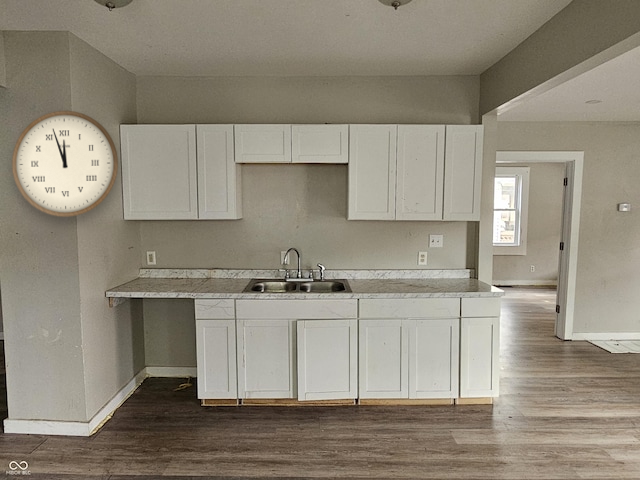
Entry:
h=11 m=57
